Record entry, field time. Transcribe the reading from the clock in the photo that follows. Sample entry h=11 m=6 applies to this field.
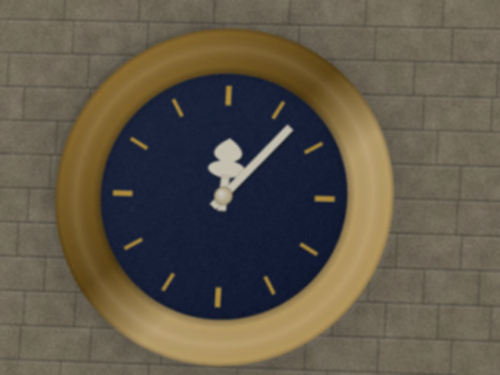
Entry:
h=12 m=7
